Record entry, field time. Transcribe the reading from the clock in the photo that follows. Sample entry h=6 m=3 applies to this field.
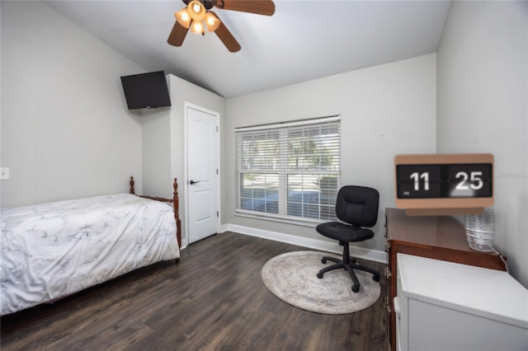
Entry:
h=11 m=25
